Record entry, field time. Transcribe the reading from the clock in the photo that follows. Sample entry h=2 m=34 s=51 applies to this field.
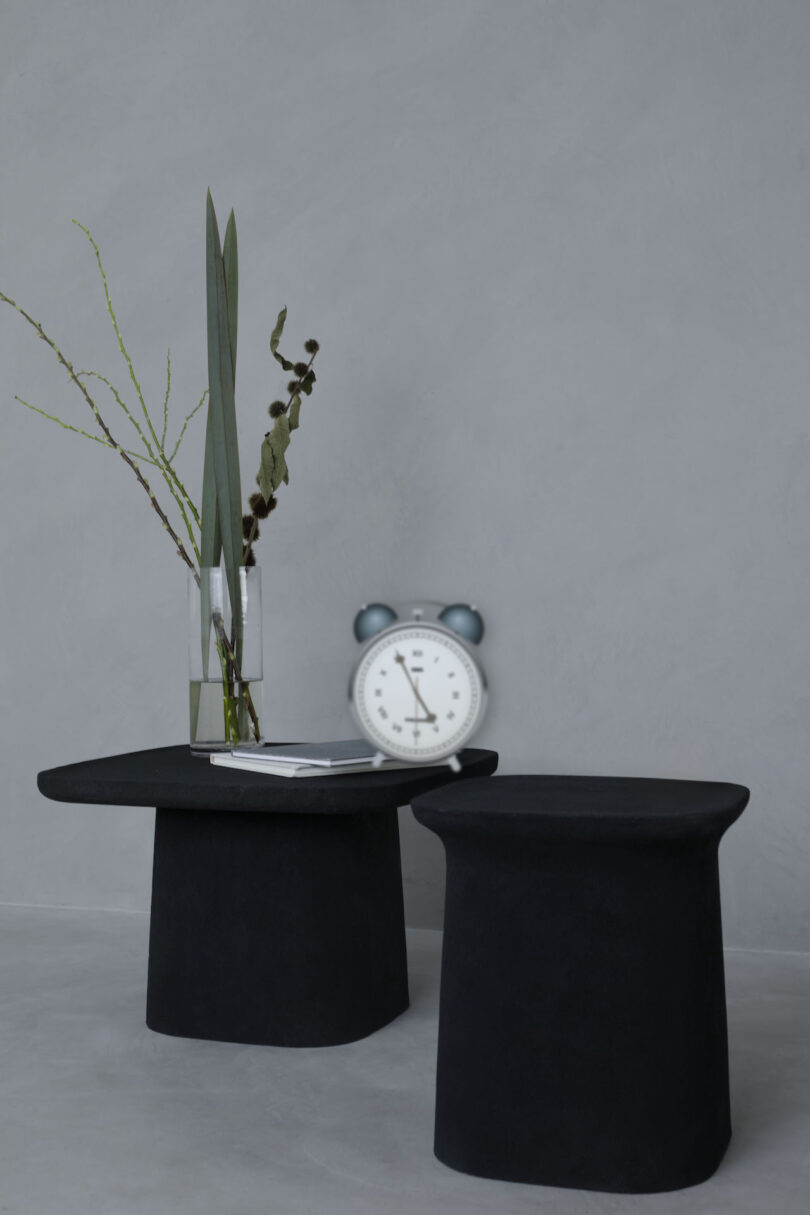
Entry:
h=4 m=55 s=30
